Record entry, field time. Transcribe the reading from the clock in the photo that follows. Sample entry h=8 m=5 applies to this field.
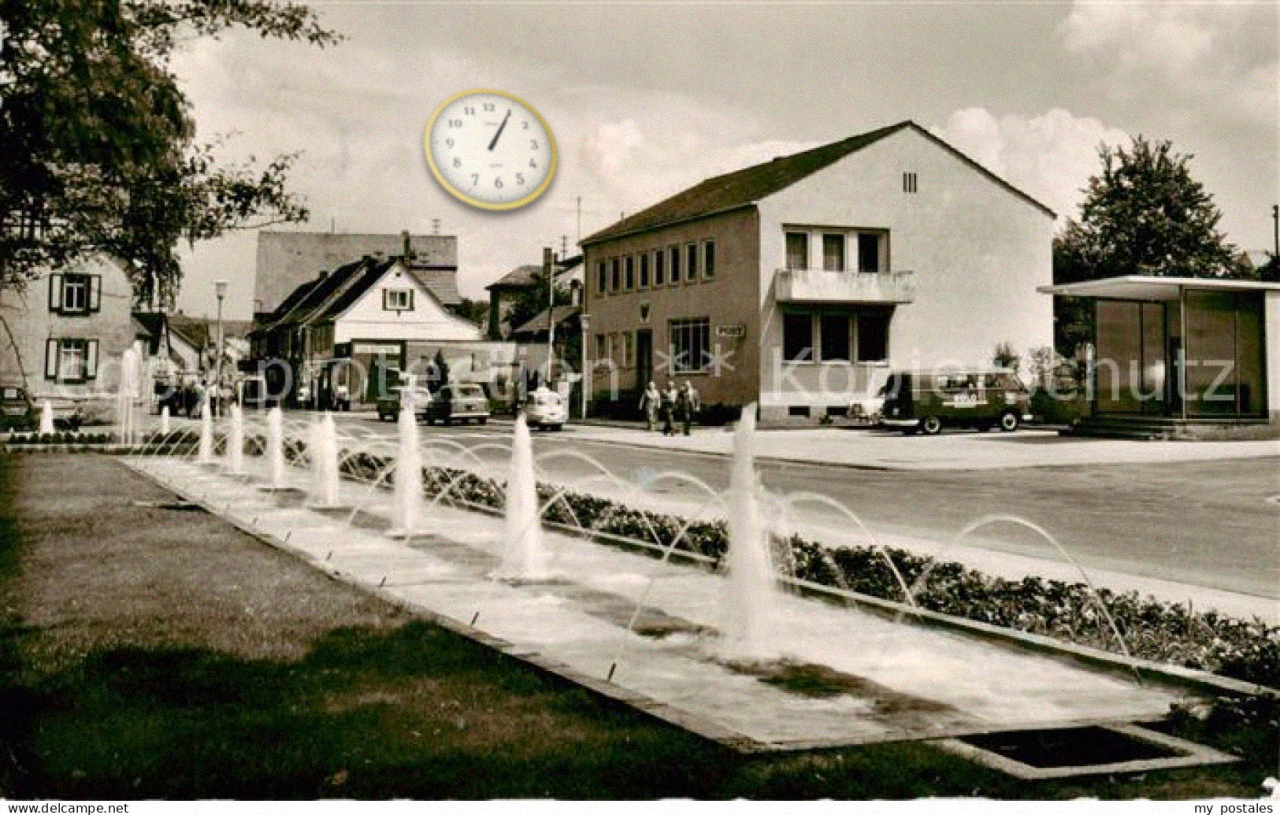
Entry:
h=1 m=5
